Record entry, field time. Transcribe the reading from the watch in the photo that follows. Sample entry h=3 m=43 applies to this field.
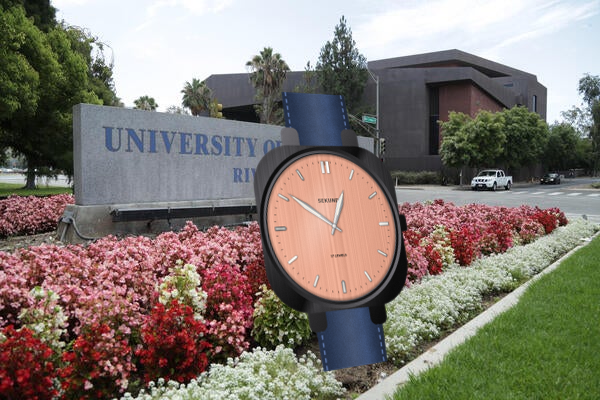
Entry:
h=12 m=51
